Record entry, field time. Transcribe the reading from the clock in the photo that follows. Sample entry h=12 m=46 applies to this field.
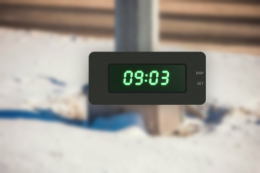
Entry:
h=9 m=3
